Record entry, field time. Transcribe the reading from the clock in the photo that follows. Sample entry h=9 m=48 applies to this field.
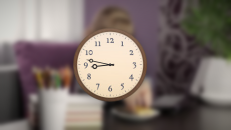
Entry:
h=8 m=47
